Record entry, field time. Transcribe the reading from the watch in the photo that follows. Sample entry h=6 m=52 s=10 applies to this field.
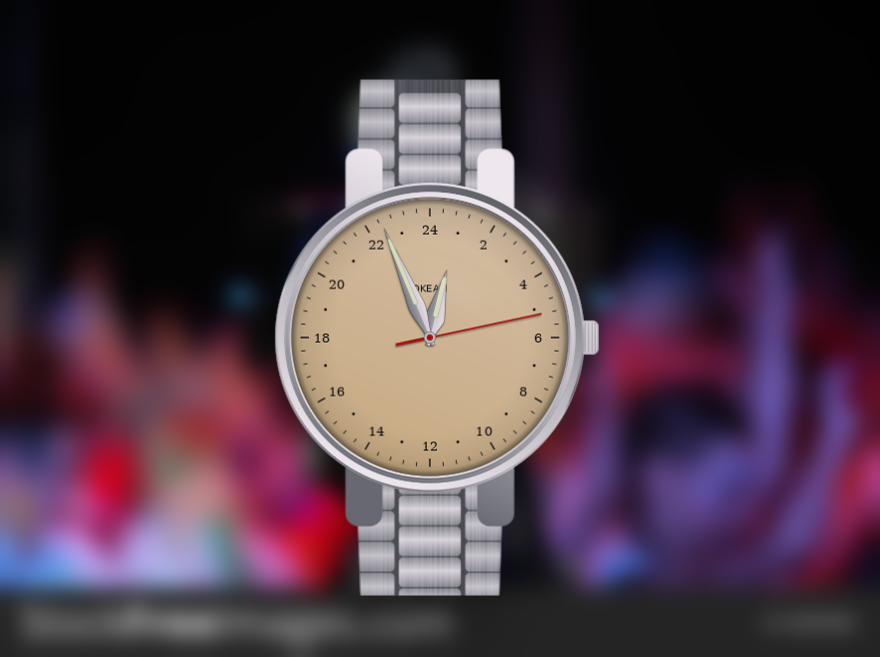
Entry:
h=0 m=56 s=13
